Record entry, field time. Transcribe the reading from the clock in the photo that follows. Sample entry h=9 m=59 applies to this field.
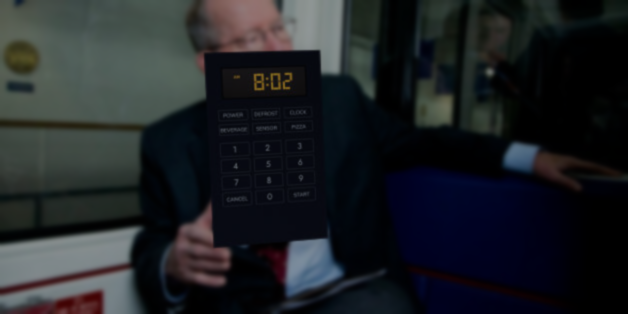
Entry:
h=8 m=2
